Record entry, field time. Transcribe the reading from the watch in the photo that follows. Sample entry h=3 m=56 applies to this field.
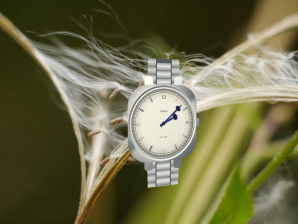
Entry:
h=2 m=8
